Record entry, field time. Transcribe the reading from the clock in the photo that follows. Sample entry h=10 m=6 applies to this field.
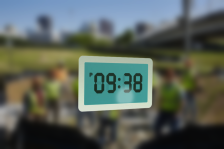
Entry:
h=9 m=38
